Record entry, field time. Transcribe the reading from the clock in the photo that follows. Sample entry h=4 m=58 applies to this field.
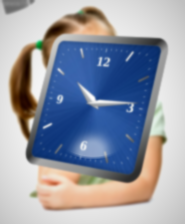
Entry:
h=10 m=14
